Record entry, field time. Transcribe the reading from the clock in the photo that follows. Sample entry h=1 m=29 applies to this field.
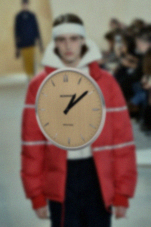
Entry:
h=1 m=9
